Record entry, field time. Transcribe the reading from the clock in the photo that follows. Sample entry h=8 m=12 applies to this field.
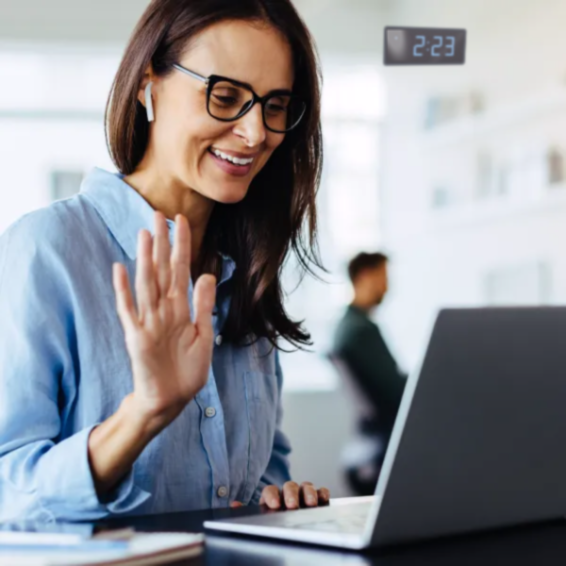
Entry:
h=2 m=23
